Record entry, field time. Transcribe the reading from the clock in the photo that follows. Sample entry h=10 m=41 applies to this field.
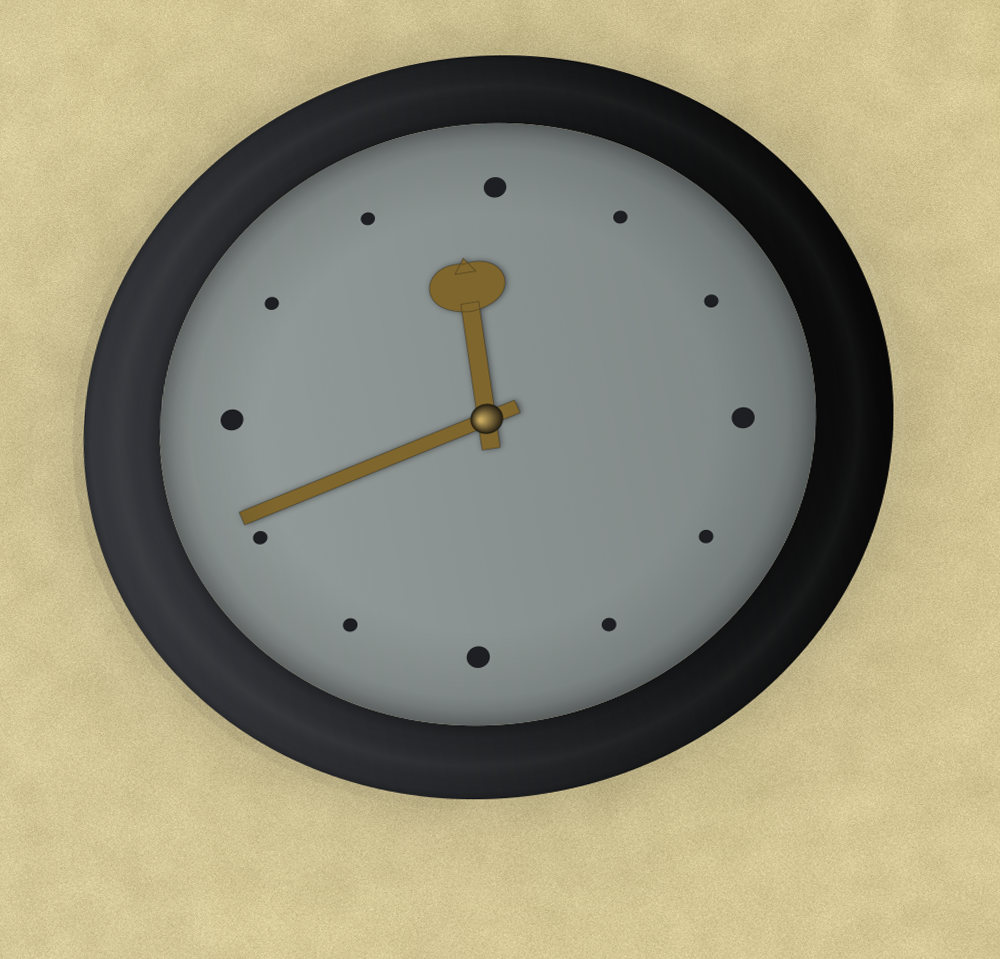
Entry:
h=11 m=41
